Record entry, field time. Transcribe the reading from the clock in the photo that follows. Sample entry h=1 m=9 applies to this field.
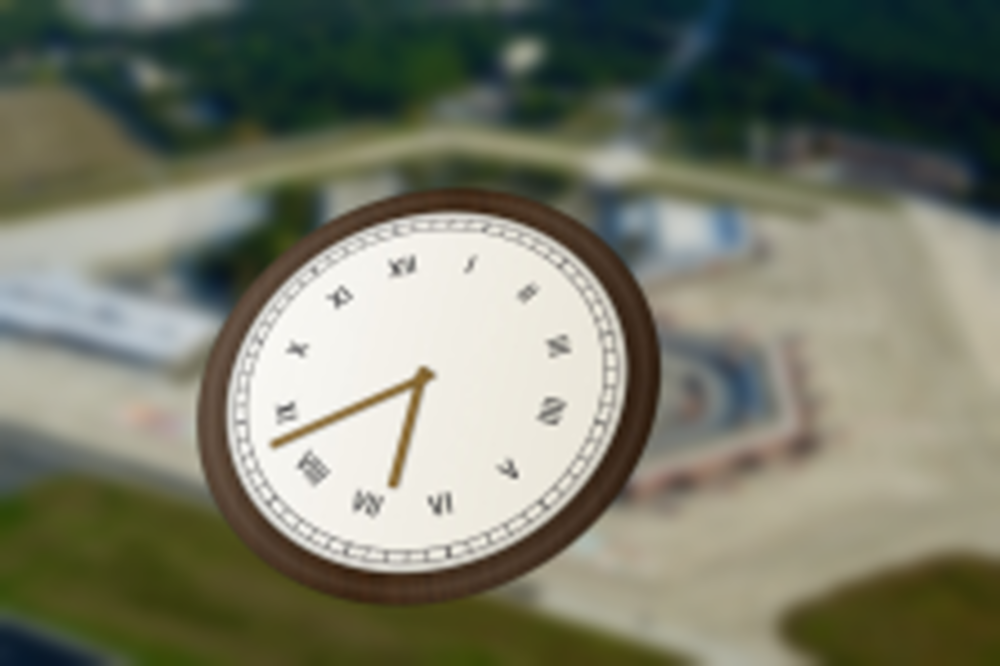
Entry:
h=6 m=43
